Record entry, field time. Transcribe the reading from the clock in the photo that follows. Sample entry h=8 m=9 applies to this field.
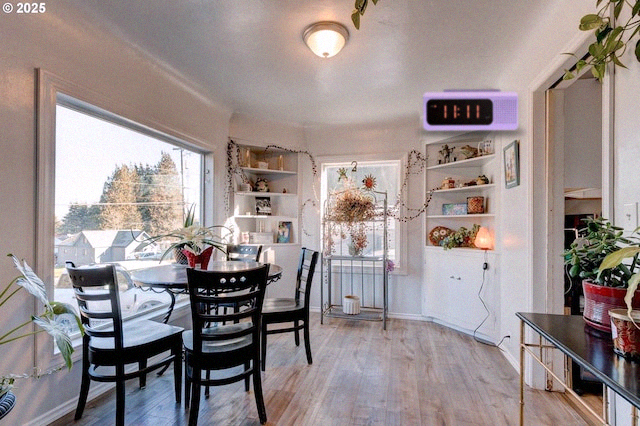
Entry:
h=11 m=11
